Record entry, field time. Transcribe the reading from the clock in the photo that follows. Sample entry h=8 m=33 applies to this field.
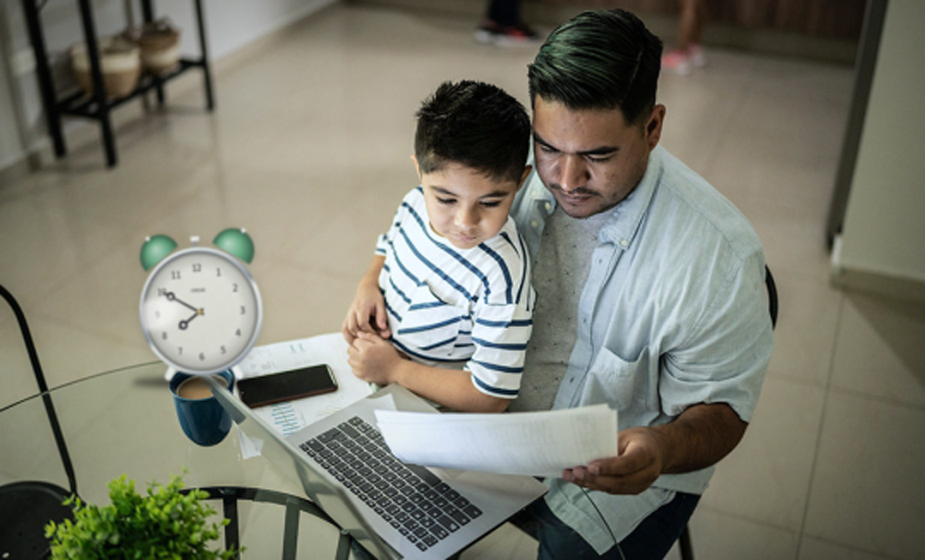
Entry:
h=7 m=50
